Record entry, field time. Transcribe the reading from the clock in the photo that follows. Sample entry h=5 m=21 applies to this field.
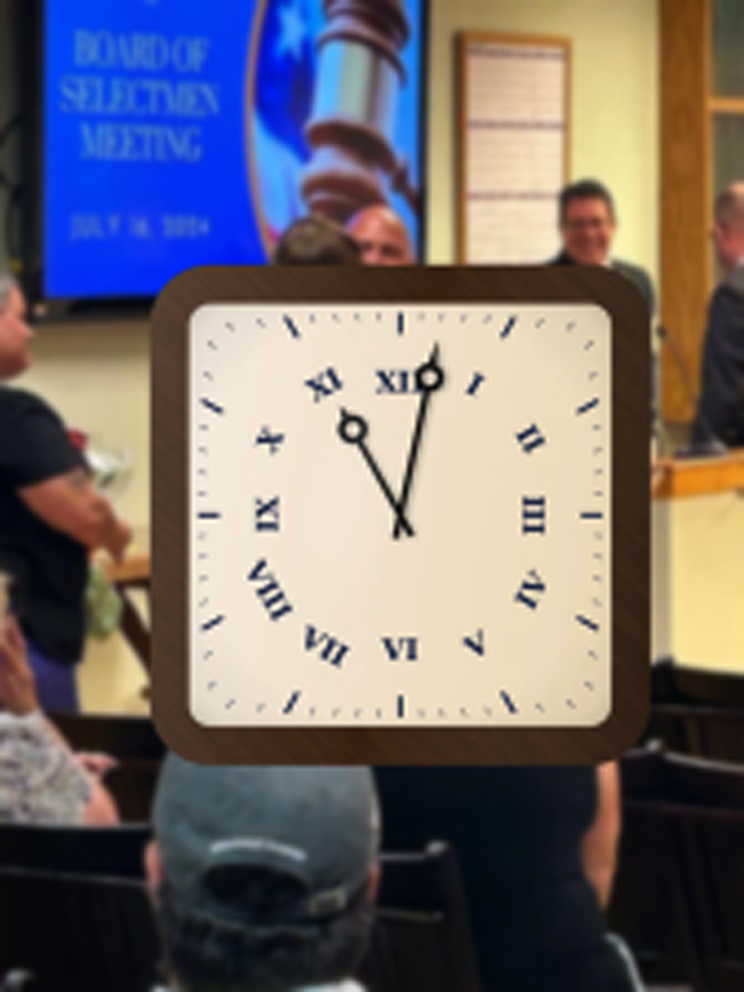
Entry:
h=11 m=2
